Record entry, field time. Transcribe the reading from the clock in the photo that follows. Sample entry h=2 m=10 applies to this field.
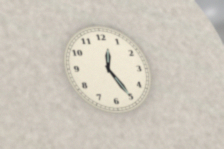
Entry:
h=12 m=25
